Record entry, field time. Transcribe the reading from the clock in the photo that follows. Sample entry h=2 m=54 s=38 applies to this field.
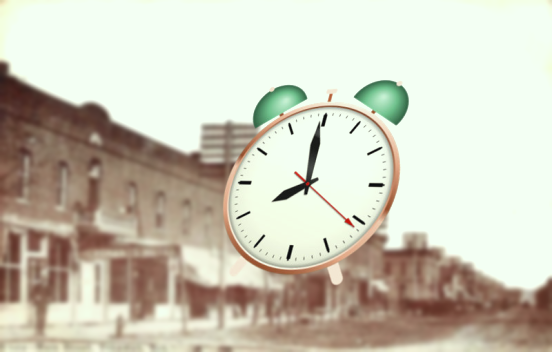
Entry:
h=7 m=59 s=21
